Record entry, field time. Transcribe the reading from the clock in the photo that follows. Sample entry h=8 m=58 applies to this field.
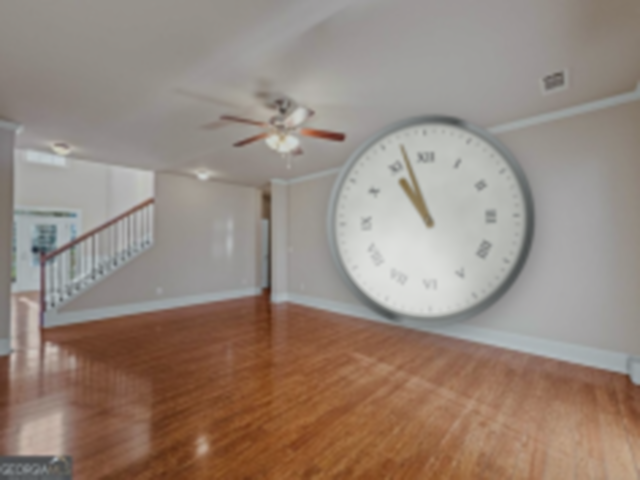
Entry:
h=10 m=57
